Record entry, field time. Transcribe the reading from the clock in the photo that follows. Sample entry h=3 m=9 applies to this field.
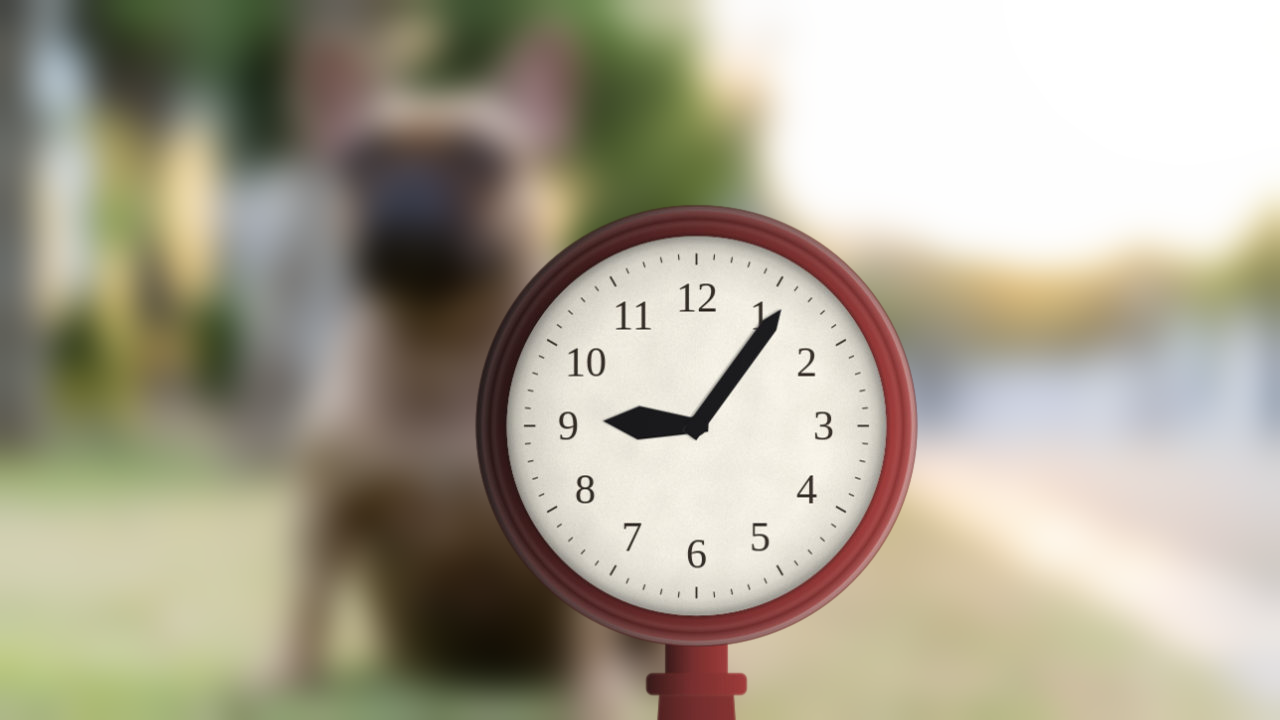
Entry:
h=9 m=6
